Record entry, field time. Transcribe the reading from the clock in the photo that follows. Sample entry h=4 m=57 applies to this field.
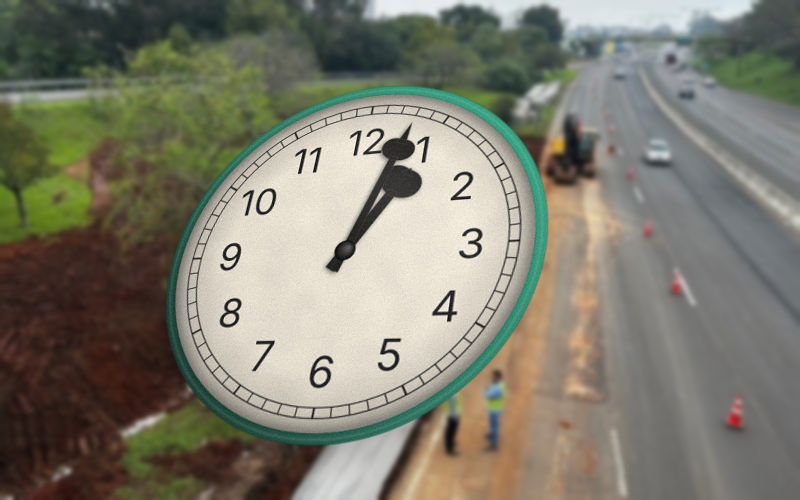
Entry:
h=1 m=3
